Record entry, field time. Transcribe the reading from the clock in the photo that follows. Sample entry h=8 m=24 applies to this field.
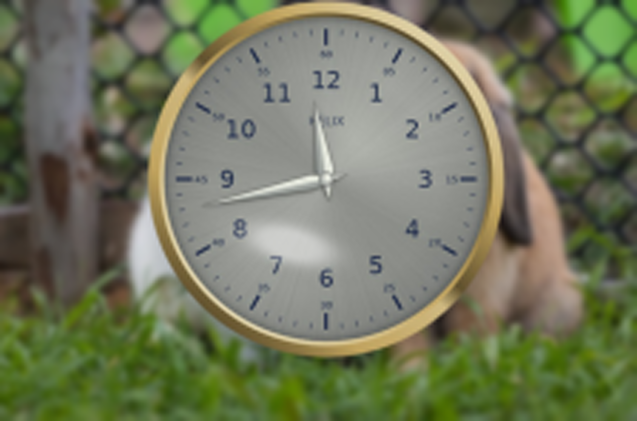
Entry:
h=11 m=43
